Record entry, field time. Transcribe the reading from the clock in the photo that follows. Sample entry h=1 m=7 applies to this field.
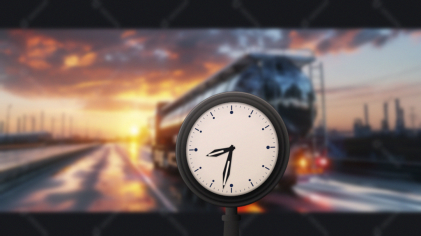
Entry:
h=8 m=32
